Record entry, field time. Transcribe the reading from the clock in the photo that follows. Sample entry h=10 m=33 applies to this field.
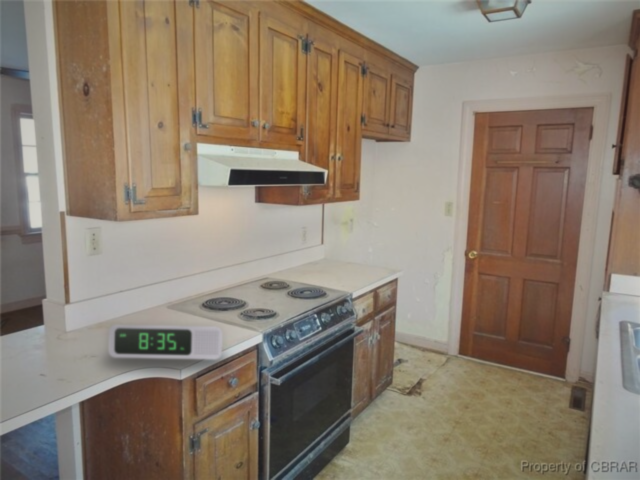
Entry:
h=8 m=35
